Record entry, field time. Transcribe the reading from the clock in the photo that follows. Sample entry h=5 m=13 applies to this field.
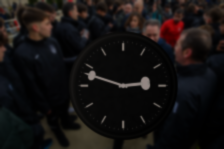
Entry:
h=2 m=48
